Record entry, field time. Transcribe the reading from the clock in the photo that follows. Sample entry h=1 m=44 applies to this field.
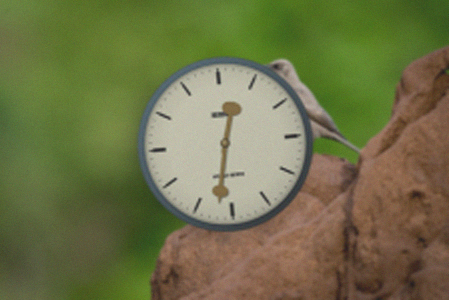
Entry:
h=12 m=32
